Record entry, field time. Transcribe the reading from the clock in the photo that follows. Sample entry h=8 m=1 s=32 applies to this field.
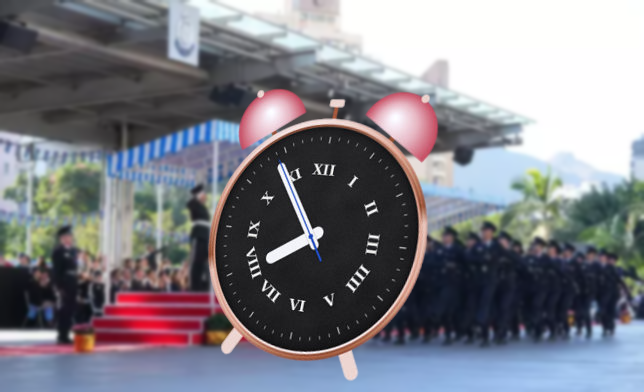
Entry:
h=7 m=53 s=54
